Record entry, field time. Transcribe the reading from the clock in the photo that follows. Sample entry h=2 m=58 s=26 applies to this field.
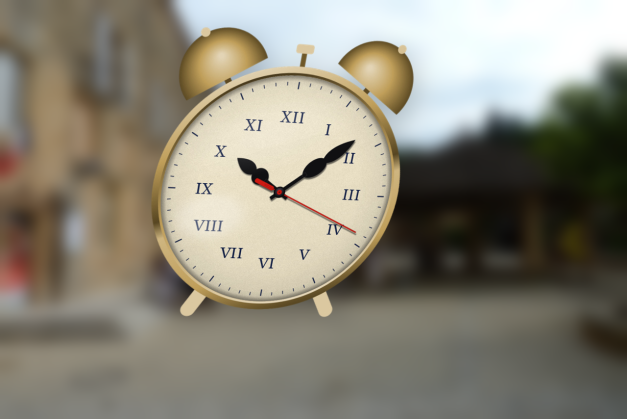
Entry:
h=10 m=8 s=19
